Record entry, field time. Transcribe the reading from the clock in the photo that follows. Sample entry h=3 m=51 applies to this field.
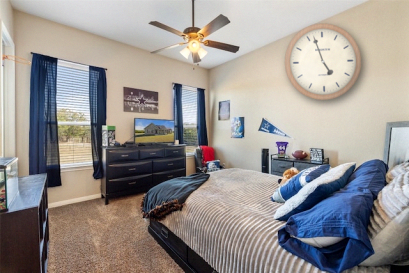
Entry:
h=4 m=57
